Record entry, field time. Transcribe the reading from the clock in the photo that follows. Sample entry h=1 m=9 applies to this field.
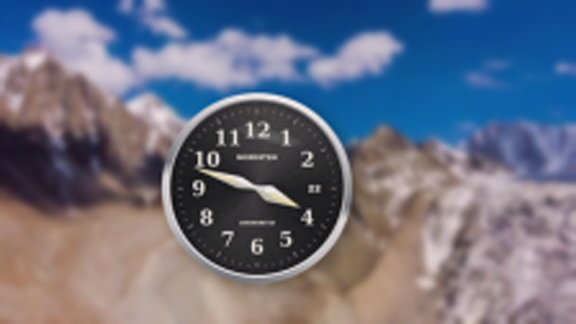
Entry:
h=3 m=48
